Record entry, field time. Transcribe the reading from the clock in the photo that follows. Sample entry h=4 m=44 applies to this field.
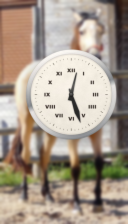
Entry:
h=12 m=27
